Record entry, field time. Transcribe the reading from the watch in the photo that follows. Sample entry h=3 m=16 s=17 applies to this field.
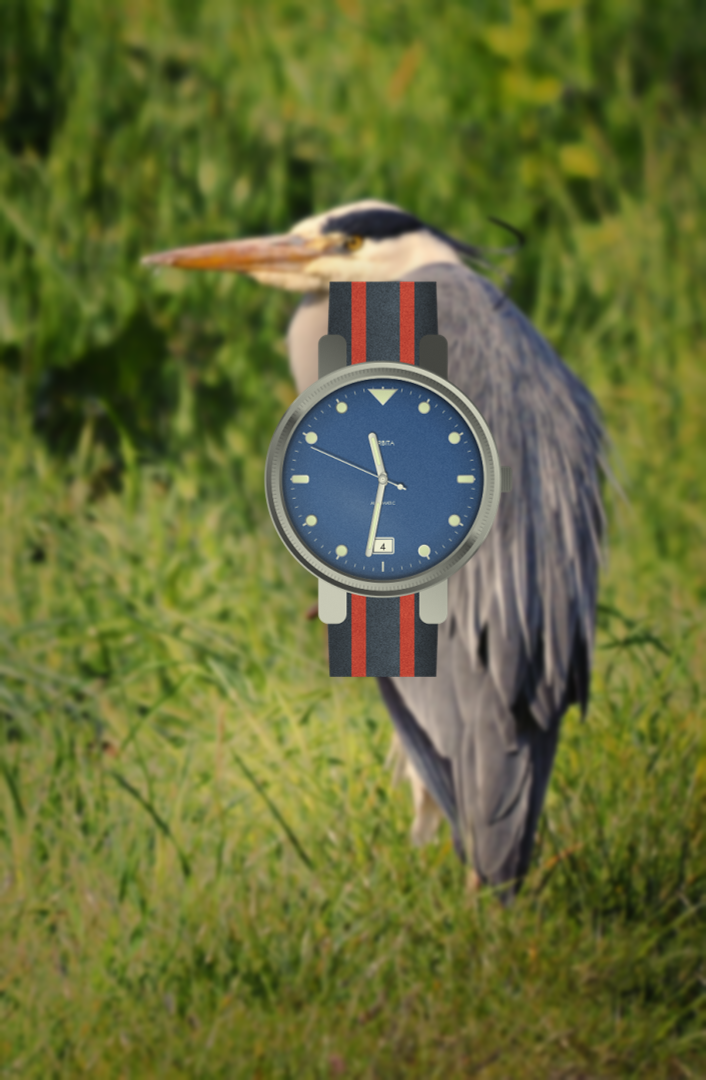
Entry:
h=11 m=31 s=49
